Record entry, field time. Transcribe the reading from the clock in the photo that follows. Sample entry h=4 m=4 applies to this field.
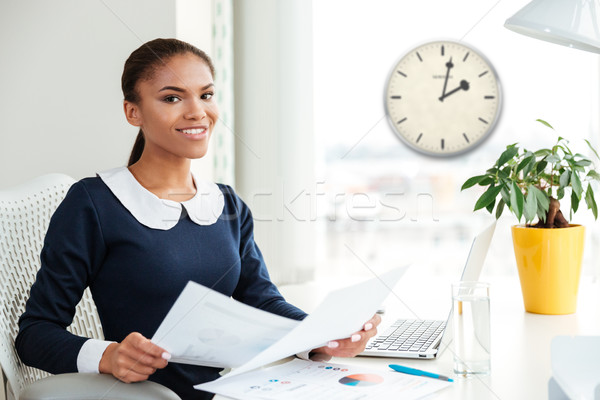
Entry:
h=2 m=2
